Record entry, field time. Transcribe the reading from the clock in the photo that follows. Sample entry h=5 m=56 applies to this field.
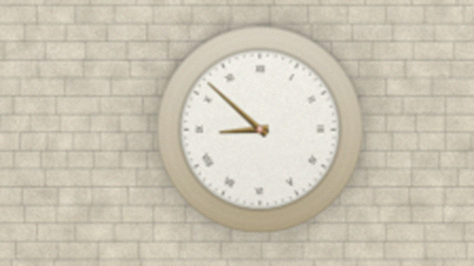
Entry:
h=8 m=52
